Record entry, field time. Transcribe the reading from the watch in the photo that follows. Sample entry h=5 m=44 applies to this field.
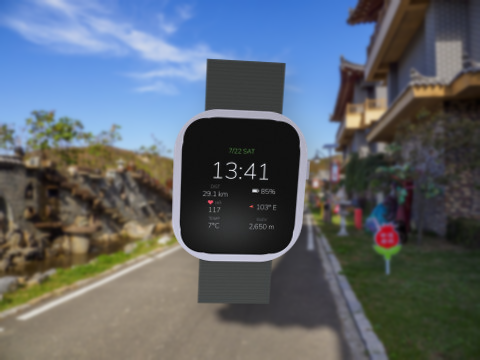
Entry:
h=13 m=41
